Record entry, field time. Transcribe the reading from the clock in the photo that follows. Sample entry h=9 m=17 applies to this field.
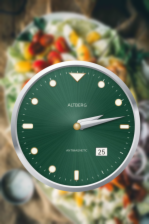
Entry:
h=2 m=13
